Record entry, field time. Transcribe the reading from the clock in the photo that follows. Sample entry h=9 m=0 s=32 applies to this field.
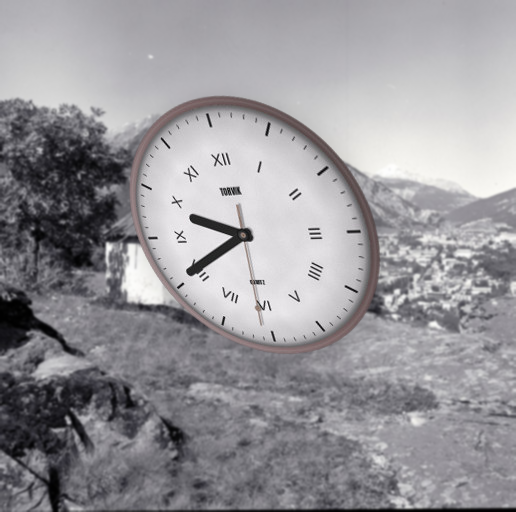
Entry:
h=9 m=40 s=31
